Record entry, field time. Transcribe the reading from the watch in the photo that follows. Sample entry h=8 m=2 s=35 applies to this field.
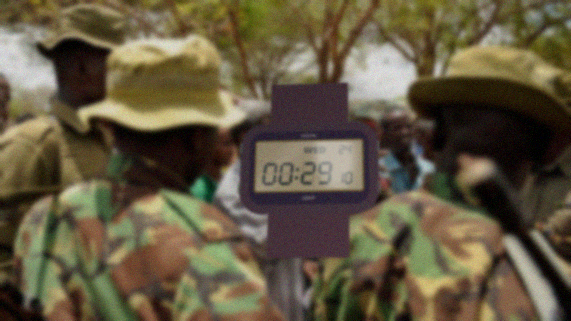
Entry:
h=0 m=29 s=10
